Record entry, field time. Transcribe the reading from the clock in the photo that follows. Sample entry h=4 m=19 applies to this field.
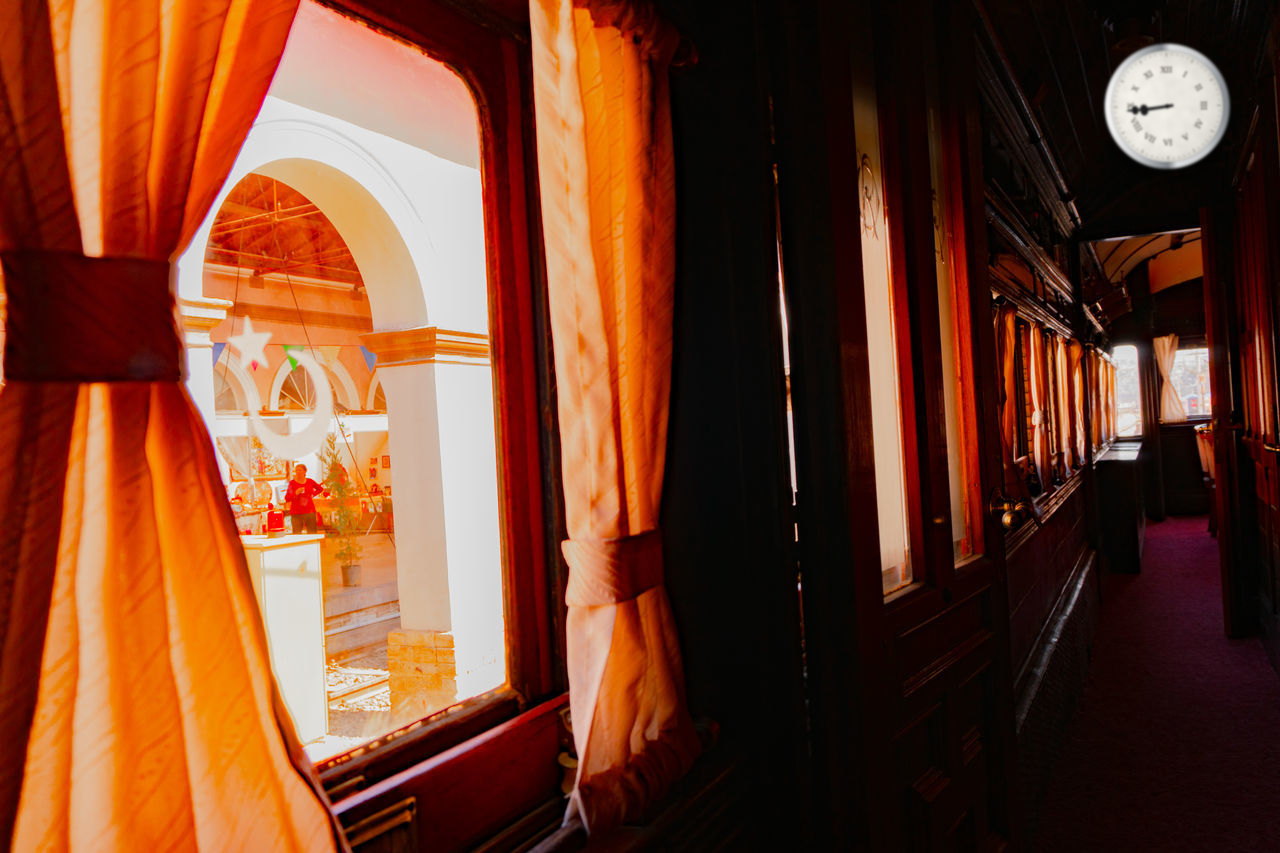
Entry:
h=8 m=44
